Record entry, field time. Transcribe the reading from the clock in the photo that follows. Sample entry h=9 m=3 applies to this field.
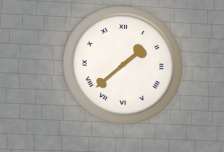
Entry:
h=1 m=38
